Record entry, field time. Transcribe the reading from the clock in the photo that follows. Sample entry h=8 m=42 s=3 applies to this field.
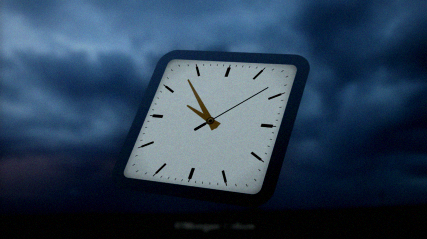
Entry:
h=9 m=53 s=8
